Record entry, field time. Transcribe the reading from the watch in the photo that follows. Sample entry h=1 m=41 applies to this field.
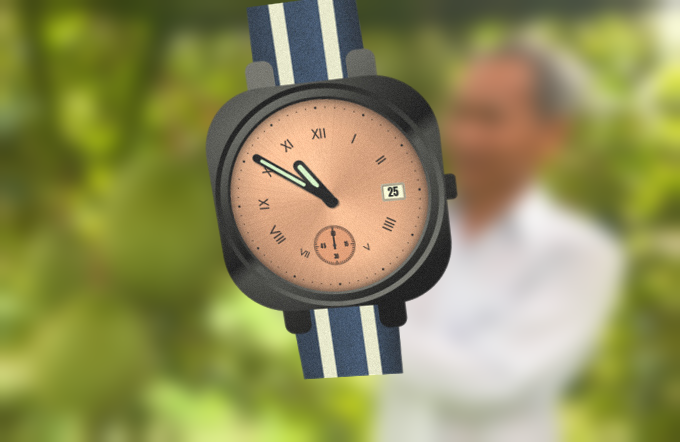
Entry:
h=10 m=51
